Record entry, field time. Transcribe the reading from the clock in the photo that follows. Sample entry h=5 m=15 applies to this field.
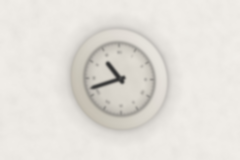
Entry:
h=10 m=42
